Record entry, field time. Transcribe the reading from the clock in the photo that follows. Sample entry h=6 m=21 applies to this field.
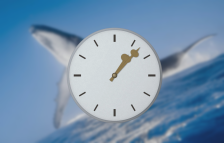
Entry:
h=1 m=7
